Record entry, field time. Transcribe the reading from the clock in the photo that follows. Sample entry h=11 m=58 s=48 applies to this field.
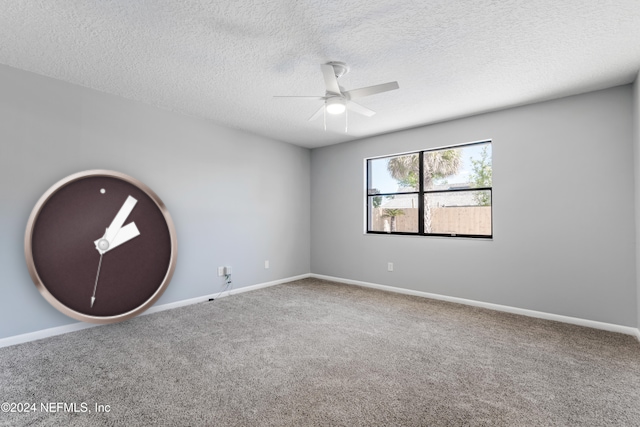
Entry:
h=2 m=5 s=32
